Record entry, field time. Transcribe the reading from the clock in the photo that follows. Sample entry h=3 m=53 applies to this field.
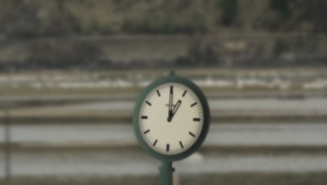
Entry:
h=1 m=0
